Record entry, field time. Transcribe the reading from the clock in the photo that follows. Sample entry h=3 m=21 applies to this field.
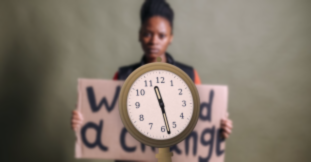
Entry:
h=11 m=28
